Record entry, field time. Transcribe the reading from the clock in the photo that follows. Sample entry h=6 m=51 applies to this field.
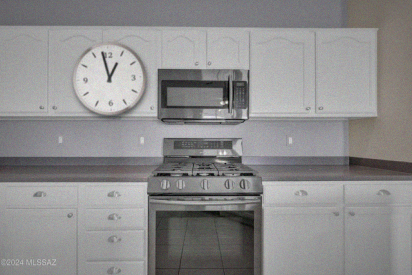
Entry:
h=12 m=58
